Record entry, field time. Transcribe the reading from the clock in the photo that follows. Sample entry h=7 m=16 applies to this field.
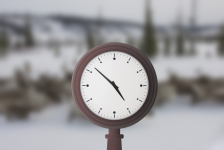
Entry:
h=4 m=52
